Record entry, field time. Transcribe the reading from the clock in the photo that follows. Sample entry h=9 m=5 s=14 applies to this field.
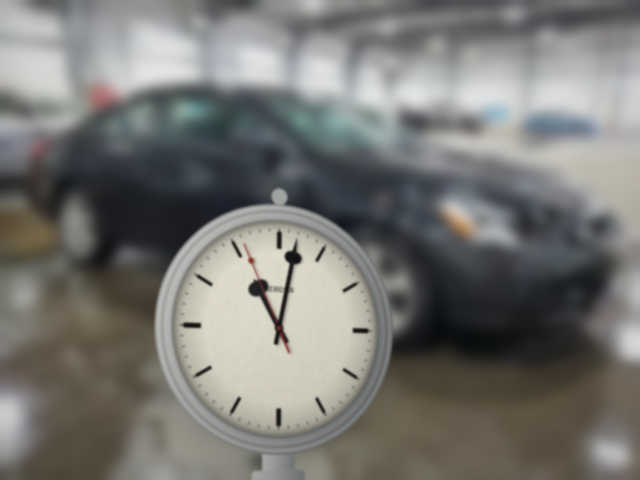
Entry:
h=11 m=1 s=56
